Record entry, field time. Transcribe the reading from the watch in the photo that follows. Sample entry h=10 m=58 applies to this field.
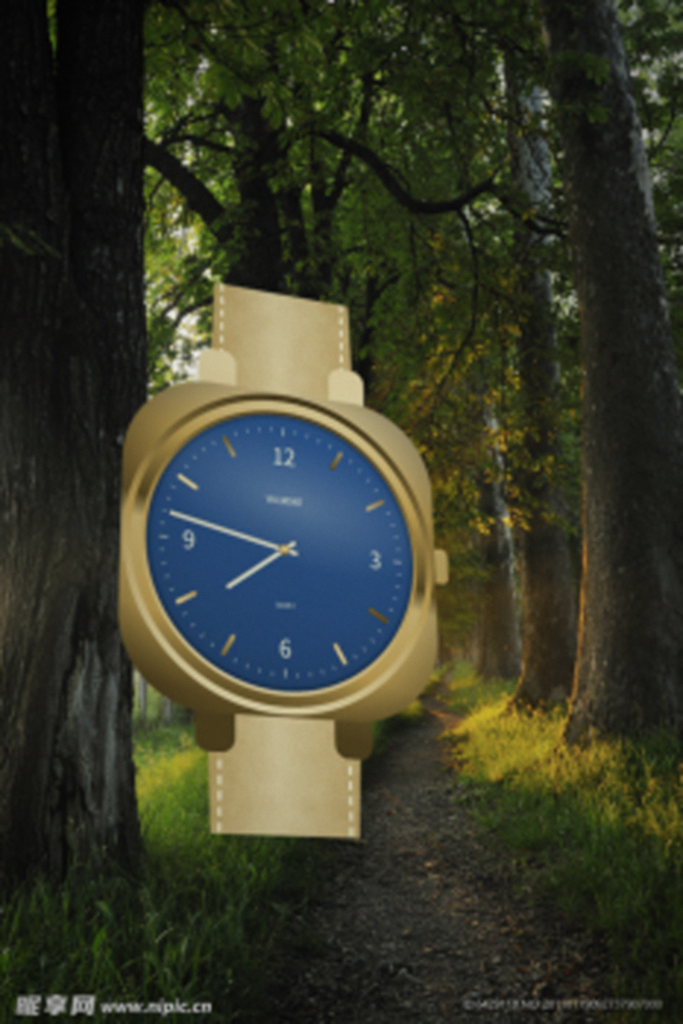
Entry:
h=7 m=47
